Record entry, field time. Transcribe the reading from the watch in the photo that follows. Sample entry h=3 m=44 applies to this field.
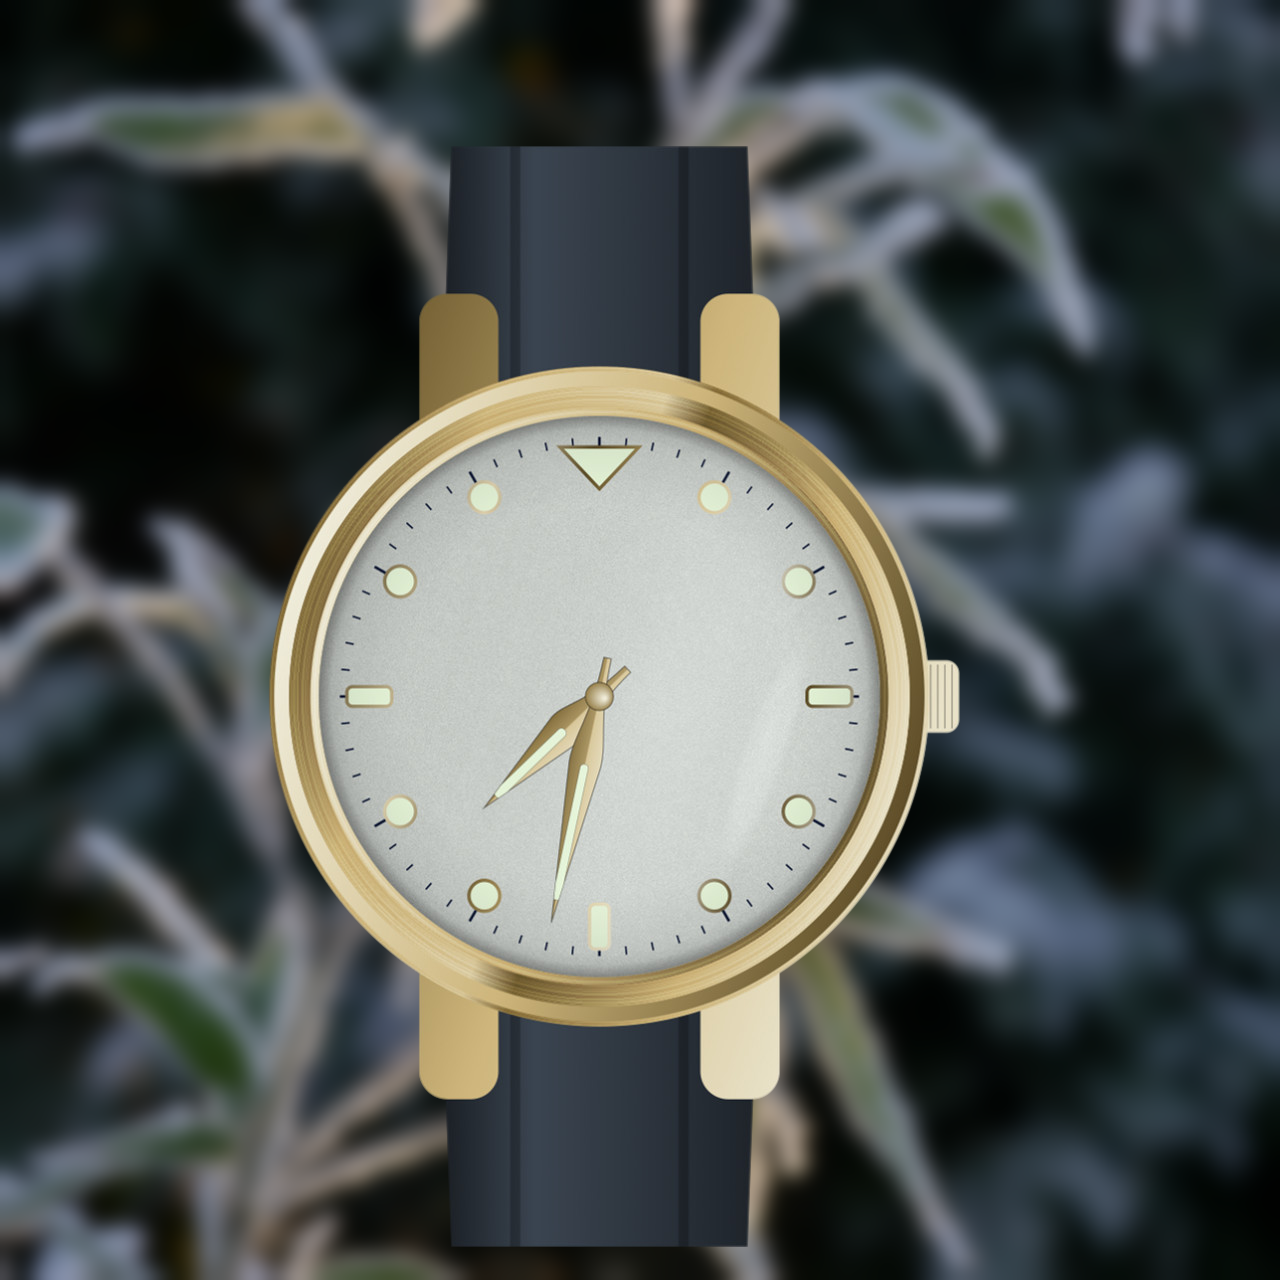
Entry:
h=7 m=32
